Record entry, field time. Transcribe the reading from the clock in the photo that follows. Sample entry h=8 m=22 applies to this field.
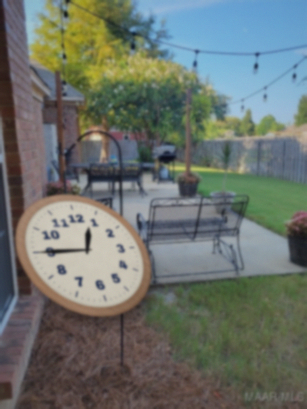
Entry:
h=12 m=45
